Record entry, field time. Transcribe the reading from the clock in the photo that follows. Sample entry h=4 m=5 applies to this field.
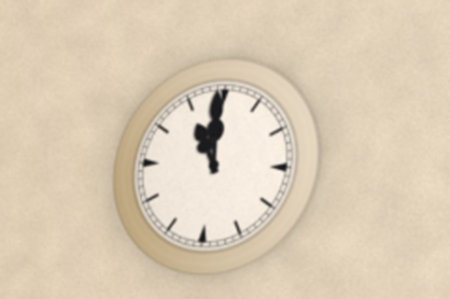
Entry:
h=10 m=59
